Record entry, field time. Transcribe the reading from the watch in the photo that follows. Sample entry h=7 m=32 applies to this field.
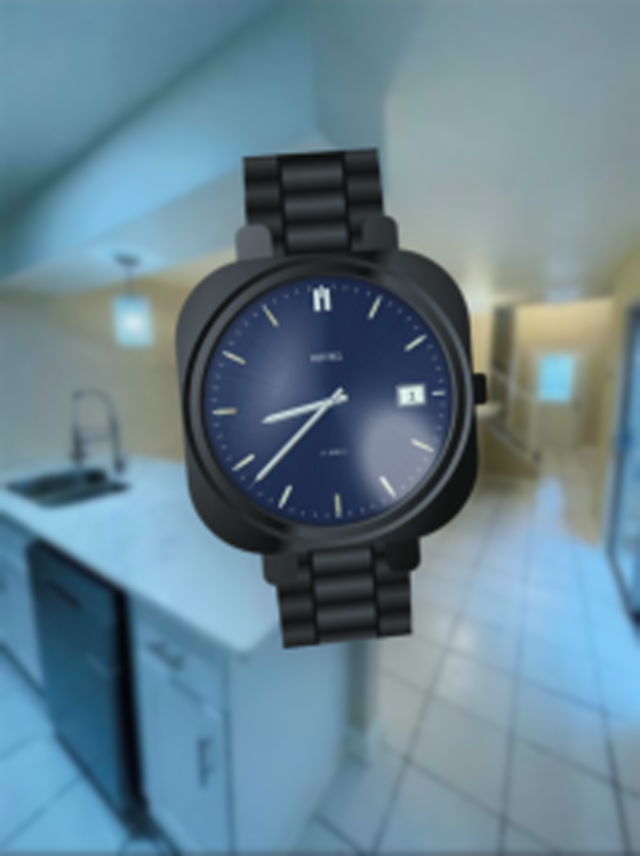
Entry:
h=8 m=38
